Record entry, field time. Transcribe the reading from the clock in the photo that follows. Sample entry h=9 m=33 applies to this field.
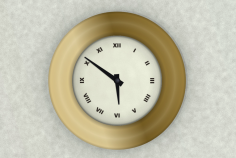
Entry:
h=5 m=51
